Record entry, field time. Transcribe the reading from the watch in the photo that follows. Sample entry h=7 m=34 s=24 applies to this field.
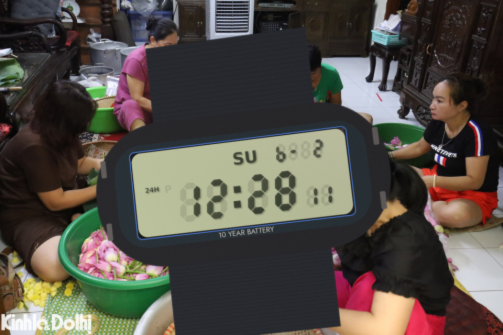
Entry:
h=12 m=28 s=11
